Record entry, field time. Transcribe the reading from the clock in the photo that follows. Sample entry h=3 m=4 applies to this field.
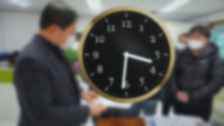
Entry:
h=3 m=31
